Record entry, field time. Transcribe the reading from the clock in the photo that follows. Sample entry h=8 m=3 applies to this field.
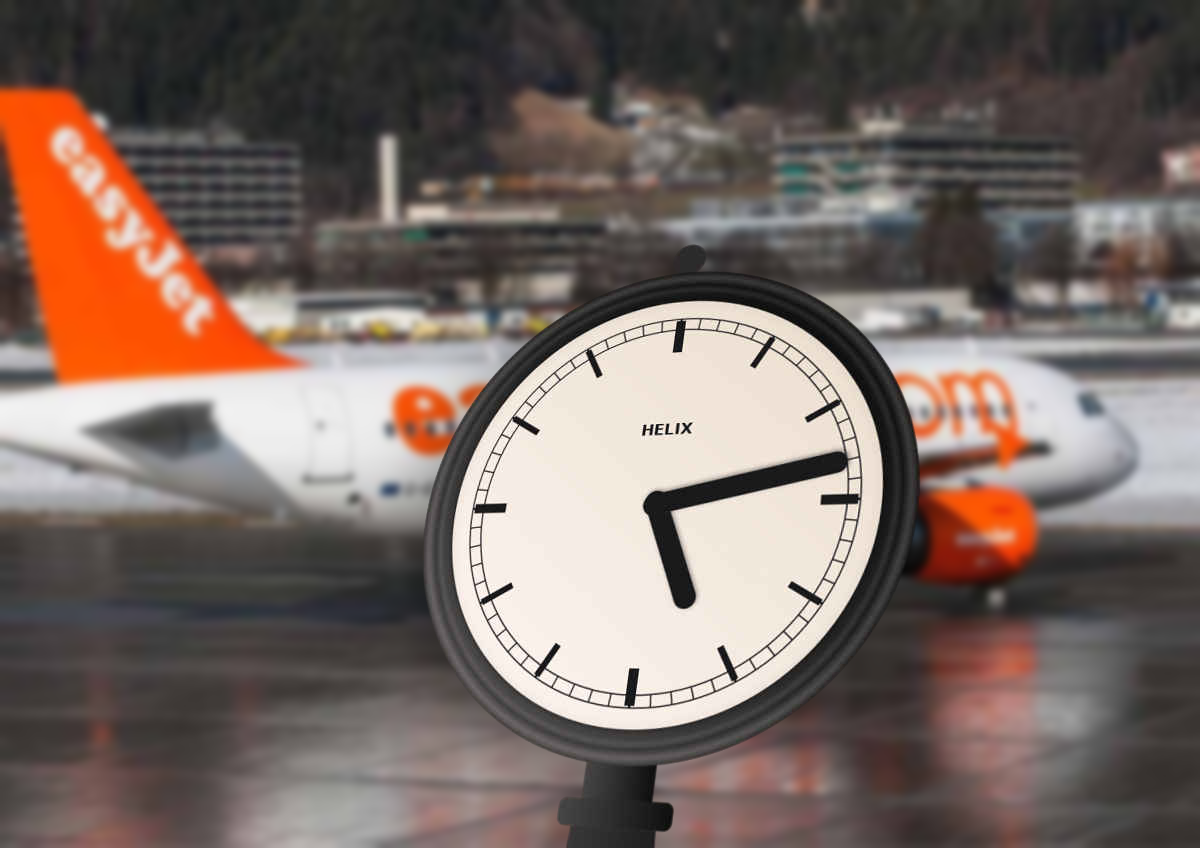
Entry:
h=5 m=13
